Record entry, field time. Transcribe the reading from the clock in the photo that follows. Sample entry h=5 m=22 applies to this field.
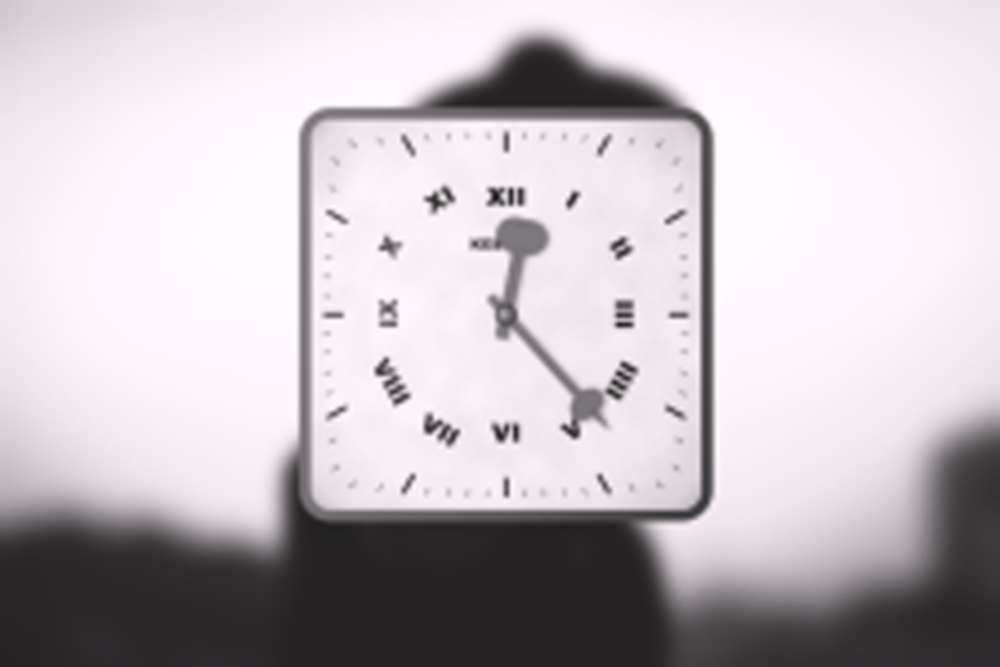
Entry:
h=12 m=23
